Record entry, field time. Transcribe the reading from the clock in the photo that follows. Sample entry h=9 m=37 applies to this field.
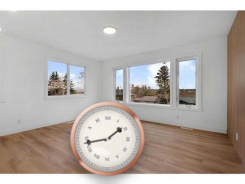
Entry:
h=1 m=43
